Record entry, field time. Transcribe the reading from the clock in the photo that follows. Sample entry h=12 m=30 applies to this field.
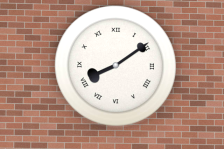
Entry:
h=8 m=9
